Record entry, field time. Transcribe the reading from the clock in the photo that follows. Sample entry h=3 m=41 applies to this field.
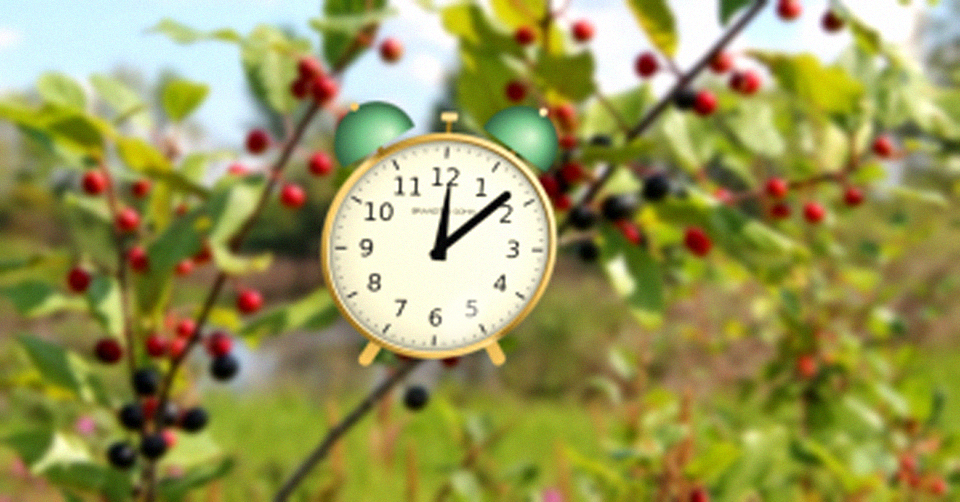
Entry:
h=12 m=8
